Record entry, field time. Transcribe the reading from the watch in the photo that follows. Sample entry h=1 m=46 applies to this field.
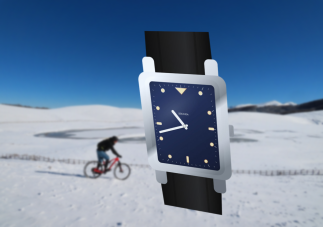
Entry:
h=10 m=42
